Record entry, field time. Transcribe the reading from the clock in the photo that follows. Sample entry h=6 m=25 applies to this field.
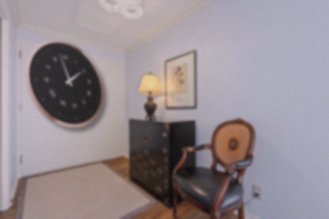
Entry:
h=1 m=58
